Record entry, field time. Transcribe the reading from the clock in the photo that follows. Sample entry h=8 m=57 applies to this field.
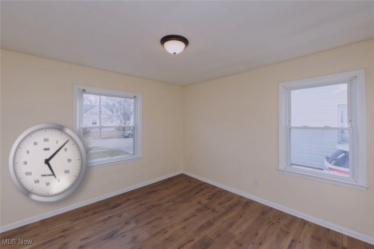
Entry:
h=5 m=8
